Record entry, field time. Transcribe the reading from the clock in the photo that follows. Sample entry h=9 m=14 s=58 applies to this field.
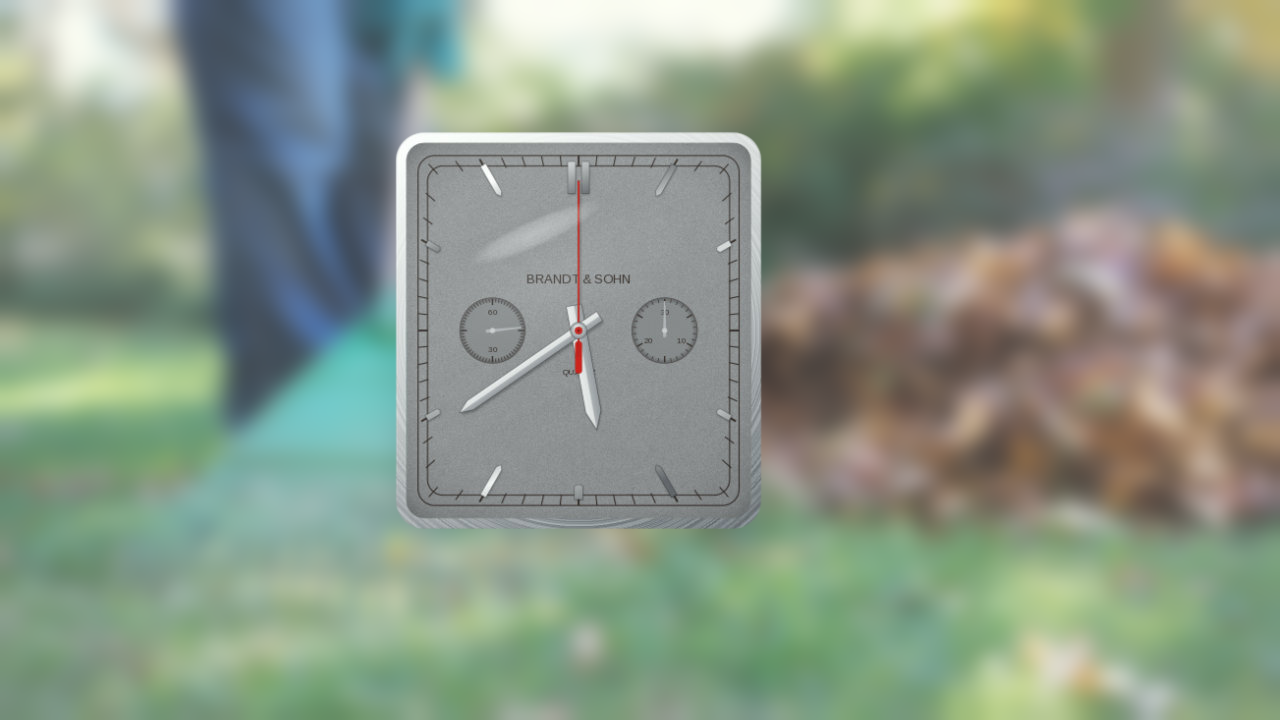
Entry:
h=5 m=39 s=14
